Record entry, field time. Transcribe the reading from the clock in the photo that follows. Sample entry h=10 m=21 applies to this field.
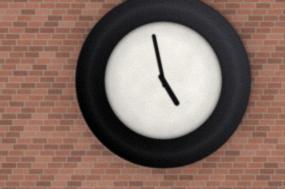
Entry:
h=4 m=58
